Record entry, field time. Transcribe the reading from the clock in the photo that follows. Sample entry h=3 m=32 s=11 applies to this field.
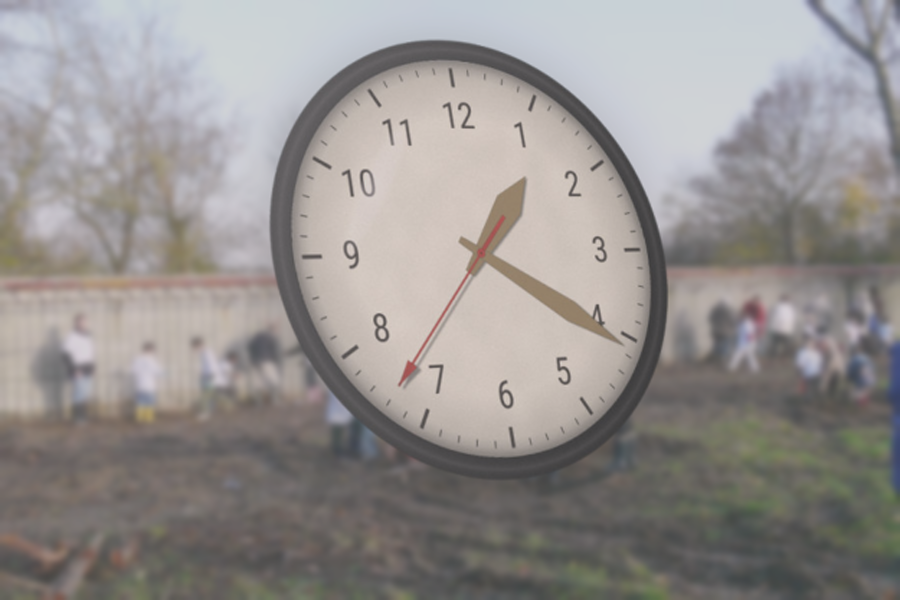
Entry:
h=1 m=20 s=37
